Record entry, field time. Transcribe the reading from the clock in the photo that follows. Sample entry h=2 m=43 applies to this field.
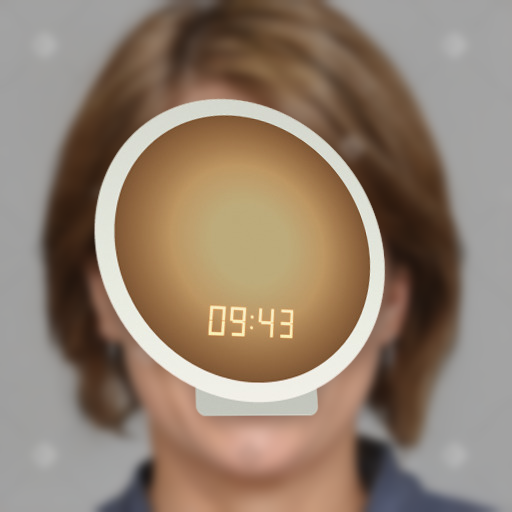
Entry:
h=9 m=43
